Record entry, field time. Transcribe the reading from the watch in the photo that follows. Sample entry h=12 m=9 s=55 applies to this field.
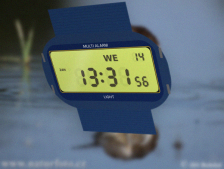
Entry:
h=13 m=31 s=56
